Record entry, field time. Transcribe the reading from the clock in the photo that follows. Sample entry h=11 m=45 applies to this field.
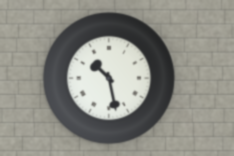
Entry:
h=10 m=28
